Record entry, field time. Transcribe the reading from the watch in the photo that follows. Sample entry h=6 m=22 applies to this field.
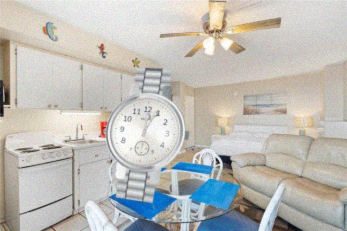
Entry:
h=12 m=4
